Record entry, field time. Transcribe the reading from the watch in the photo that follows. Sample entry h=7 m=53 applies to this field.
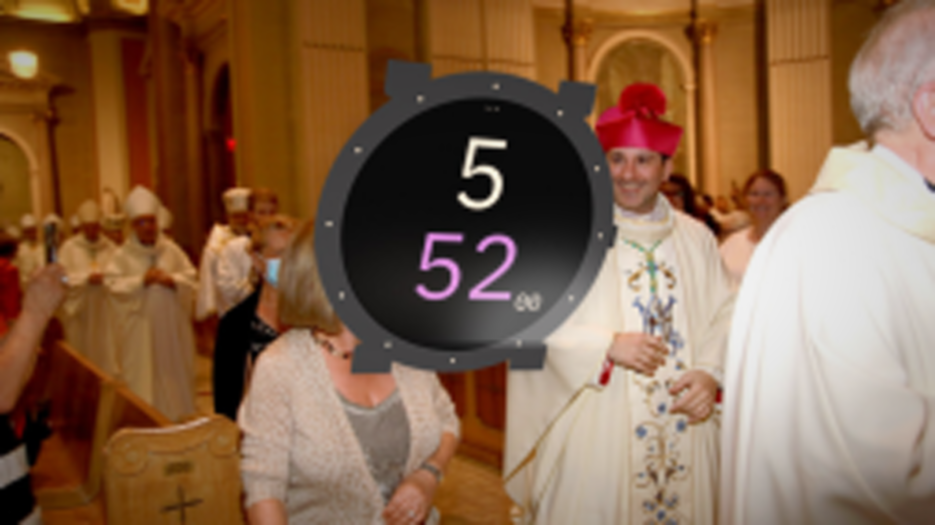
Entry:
h=5 m=52
